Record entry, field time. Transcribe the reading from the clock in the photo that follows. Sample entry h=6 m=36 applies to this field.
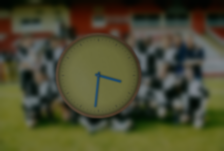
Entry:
h=3 m=31
